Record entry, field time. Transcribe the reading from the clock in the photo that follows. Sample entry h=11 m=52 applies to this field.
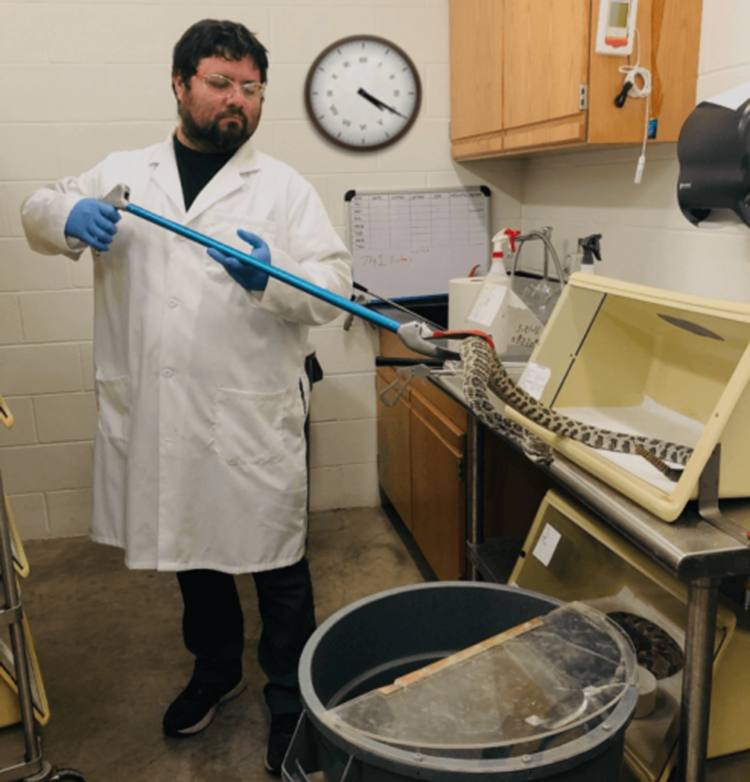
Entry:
h=4 m=20
